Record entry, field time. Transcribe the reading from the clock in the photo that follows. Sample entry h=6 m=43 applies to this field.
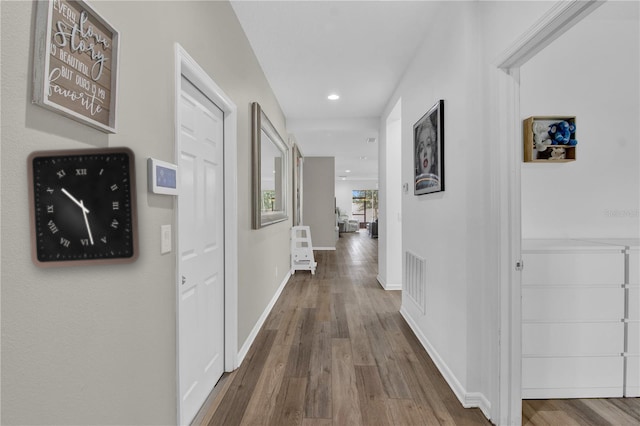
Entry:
h=10 m=28
